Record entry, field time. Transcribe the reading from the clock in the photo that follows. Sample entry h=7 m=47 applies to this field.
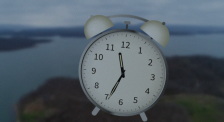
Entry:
h=11 m=34
